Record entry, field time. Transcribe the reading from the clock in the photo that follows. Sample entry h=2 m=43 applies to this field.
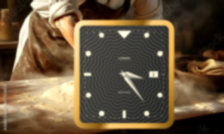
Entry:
h=3 m=24
